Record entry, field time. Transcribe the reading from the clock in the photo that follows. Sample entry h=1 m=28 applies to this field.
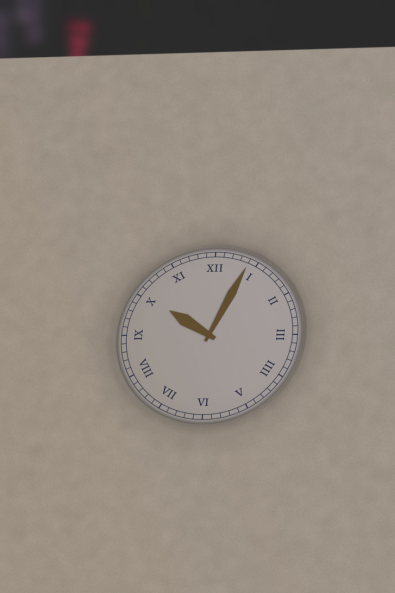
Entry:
h=10 m=4
